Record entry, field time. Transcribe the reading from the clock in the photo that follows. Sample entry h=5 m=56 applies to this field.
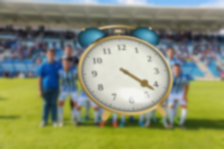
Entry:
h=4 m=22
